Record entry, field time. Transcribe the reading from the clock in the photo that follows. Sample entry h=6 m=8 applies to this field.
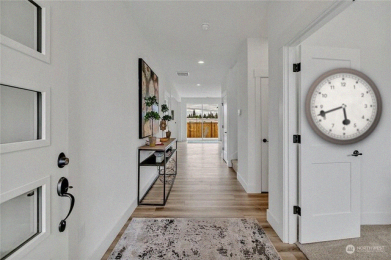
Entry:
h=5 m=42
